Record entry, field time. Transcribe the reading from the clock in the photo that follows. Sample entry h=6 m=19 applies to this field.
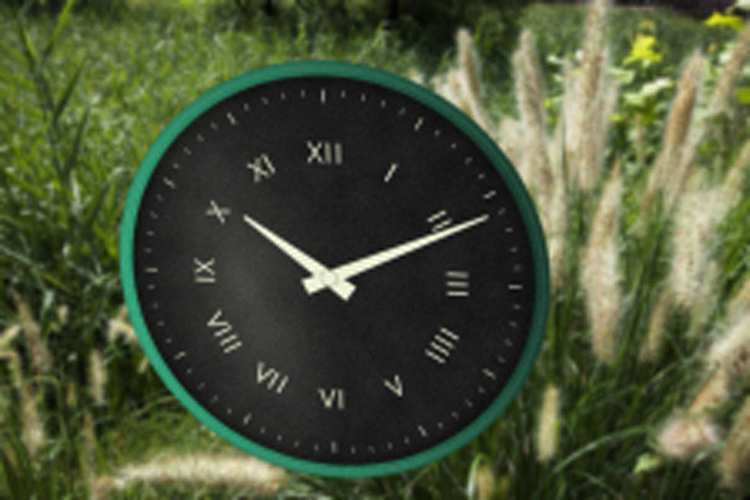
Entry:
h=10 m=11
